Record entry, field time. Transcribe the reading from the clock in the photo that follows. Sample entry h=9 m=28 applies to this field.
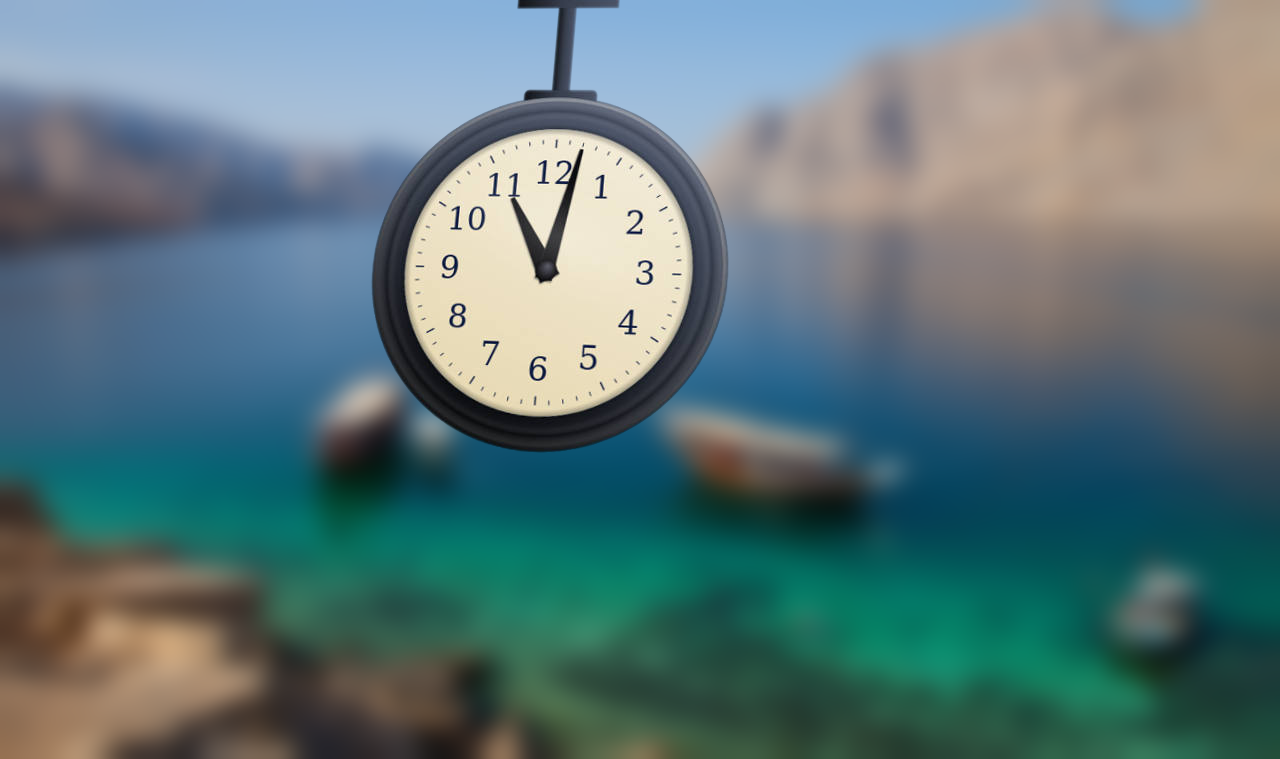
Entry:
h=11 m=2
